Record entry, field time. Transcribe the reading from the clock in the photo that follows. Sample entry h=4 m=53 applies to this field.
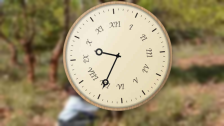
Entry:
h=9 m=35
